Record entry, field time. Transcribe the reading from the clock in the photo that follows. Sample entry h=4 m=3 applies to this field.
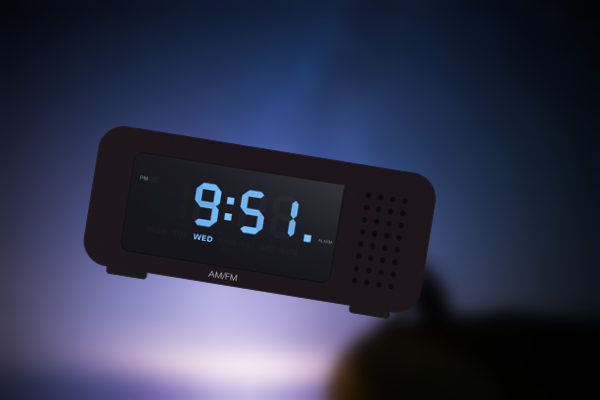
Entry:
h=9 m=51
